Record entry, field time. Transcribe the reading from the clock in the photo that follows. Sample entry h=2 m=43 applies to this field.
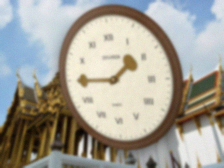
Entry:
h=1 m=45
